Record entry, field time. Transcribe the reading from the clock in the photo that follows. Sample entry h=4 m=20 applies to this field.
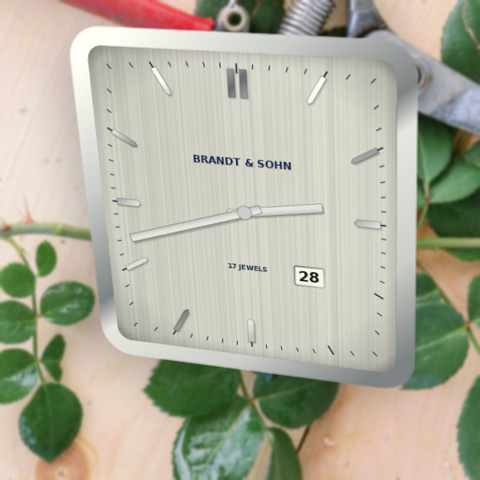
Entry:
h=2 m=42
